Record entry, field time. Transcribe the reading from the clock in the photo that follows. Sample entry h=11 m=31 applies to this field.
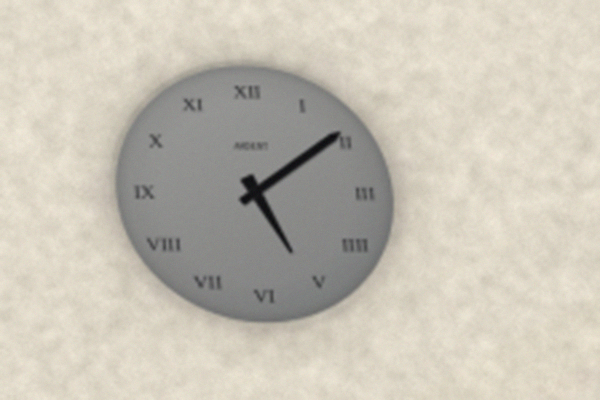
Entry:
h=5 m=9
